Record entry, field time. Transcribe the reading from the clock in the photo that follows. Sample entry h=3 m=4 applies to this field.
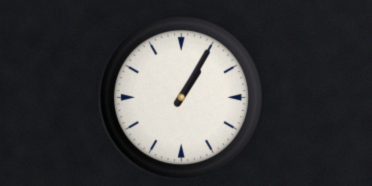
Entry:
h=1 m=5
